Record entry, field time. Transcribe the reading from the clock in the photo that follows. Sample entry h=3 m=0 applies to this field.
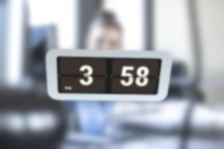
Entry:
h=3 m=58
